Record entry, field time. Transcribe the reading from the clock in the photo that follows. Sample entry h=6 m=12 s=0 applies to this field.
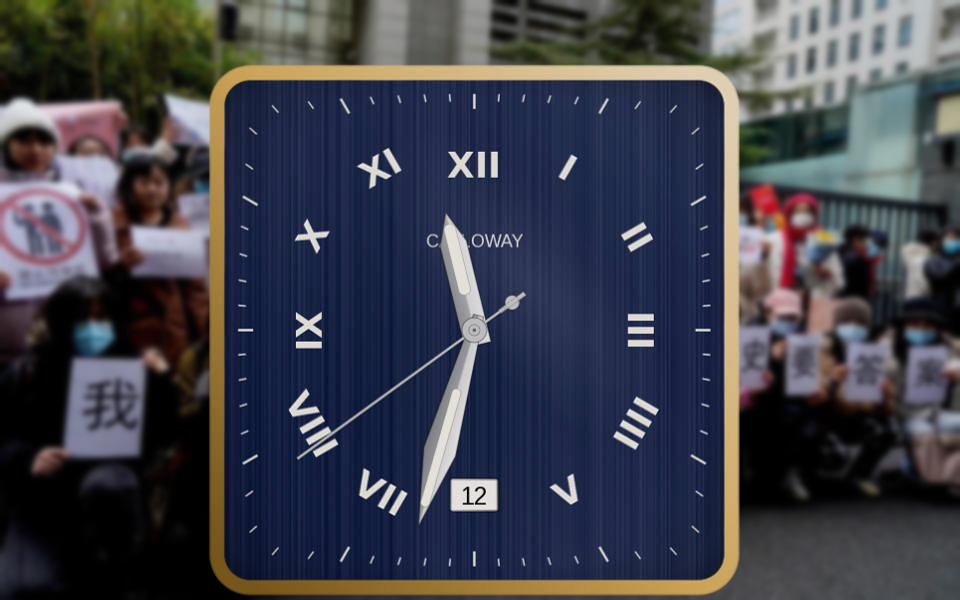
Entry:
h=11 m=32 s=39
